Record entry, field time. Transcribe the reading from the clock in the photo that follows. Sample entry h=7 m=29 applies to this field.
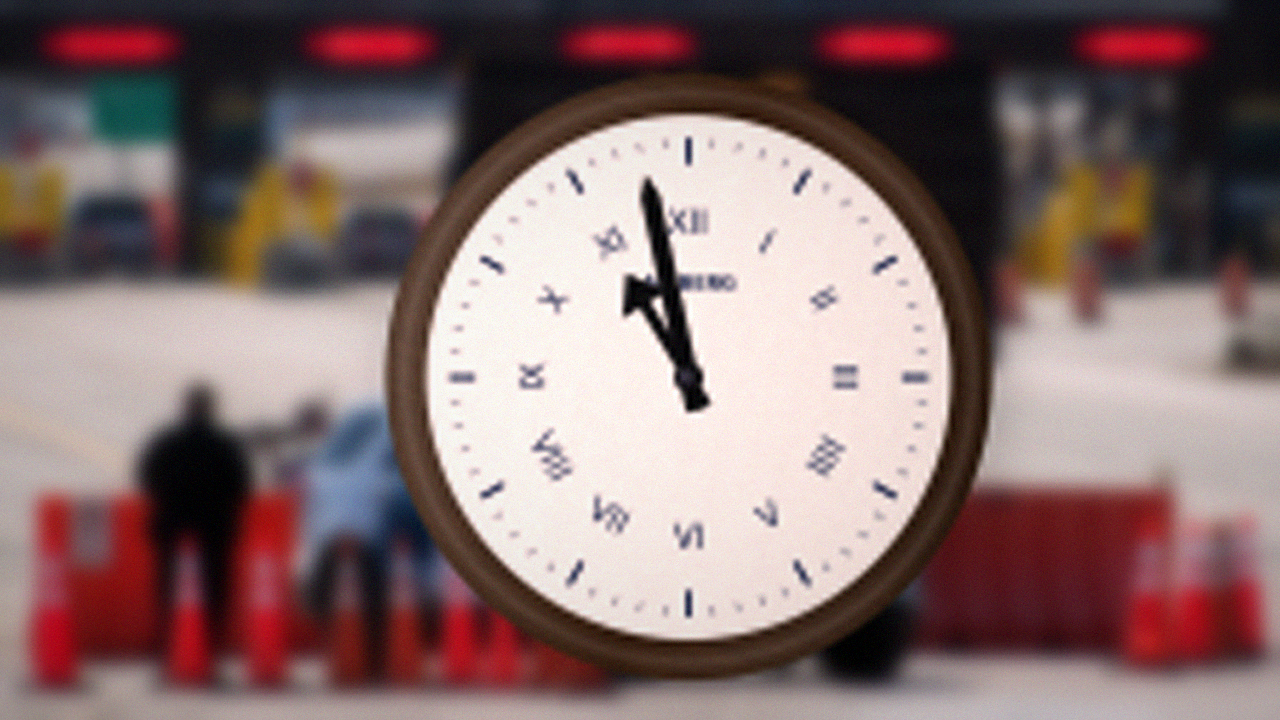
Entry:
h=10 m=58
